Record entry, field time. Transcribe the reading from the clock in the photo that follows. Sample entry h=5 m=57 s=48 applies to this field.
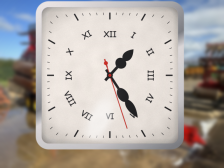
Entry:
h=1 m=24 s=27
